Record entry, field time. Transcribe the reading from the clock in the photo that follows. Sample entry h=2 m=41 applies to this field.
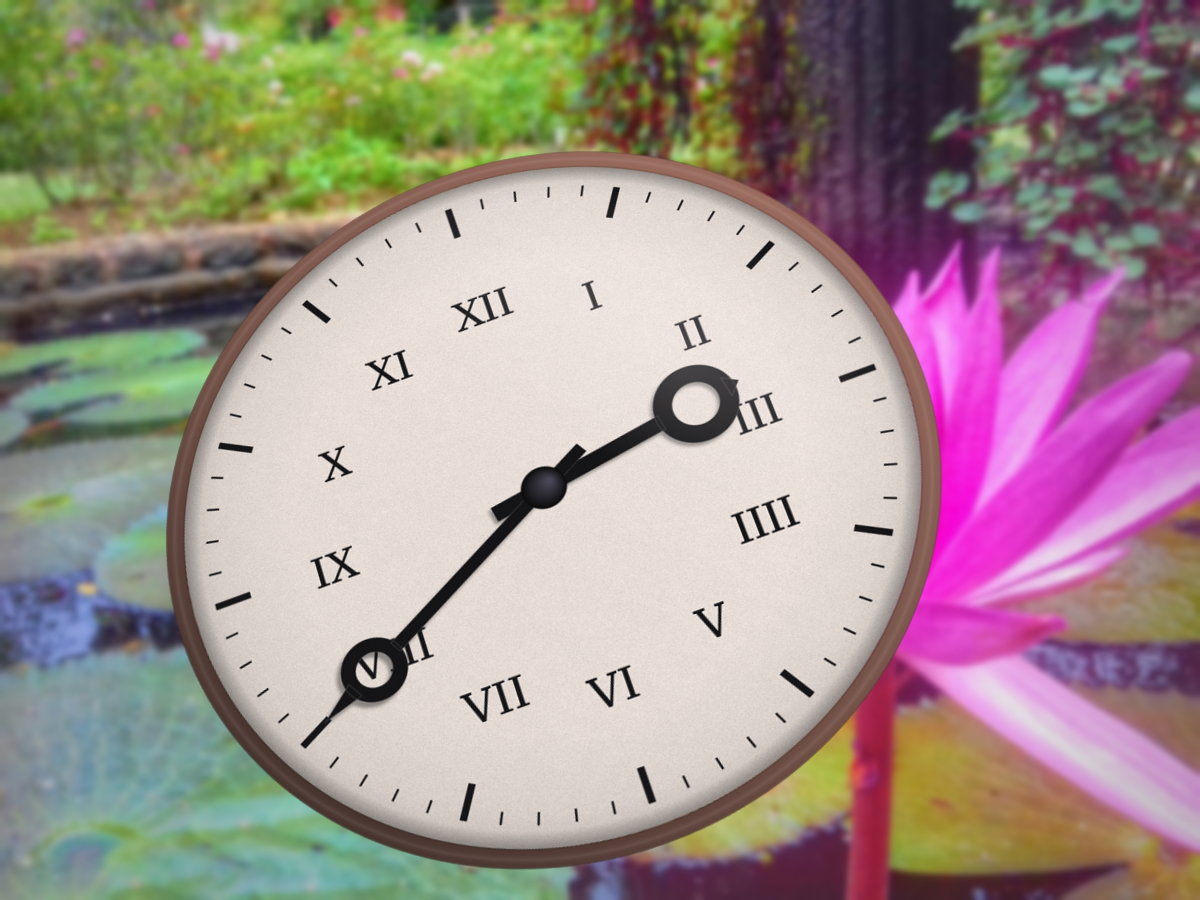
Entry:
h=2 m=40
